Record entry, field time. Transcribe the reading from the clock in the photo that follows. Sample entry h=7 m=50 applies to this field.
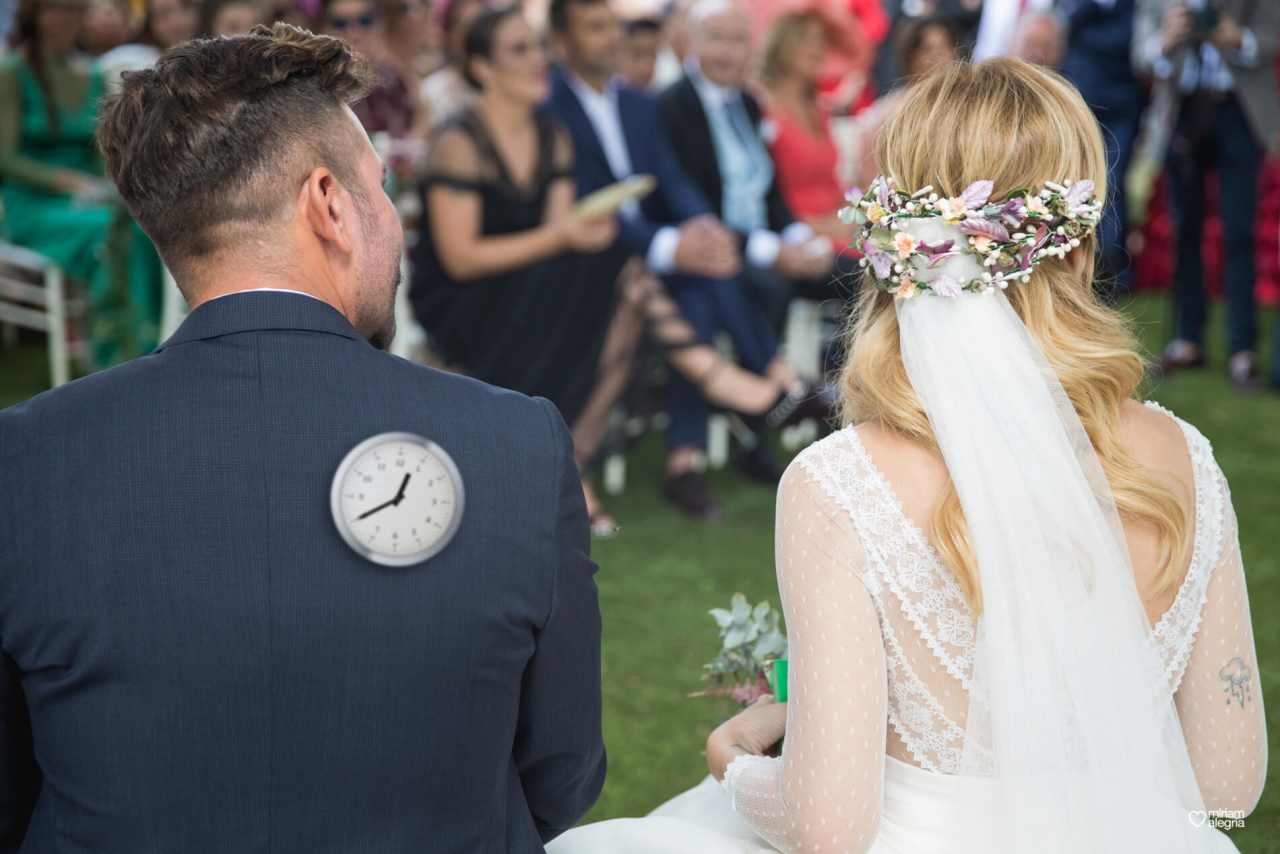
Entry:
h=12 m=40
